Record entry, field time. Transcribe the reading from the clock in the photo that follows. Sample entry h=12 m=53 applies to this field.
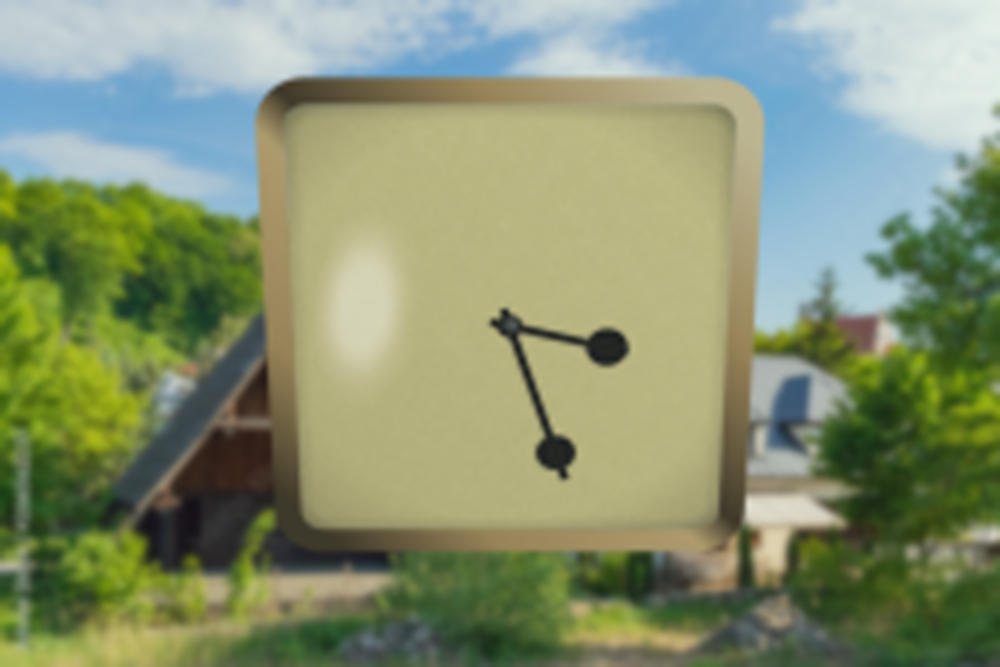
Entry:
h=3 m=27
